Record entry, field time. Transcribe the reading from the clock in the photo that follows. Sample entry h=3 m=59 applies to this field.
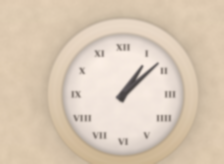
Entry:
h=1 m=8
